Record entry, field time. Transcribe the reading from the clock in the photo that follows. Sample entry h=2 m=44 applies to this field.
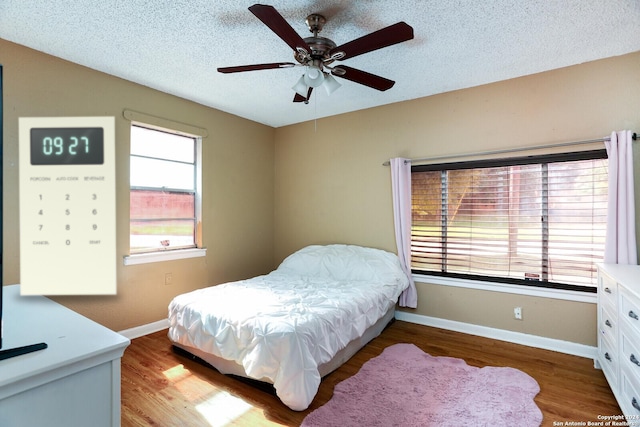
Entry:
h=9 m=27
